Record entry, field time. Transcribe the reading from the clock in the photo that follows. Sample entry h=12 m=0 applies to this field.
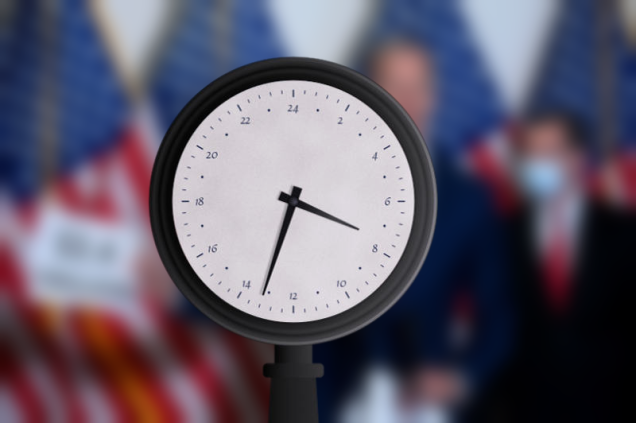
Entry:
h=7 m=33
